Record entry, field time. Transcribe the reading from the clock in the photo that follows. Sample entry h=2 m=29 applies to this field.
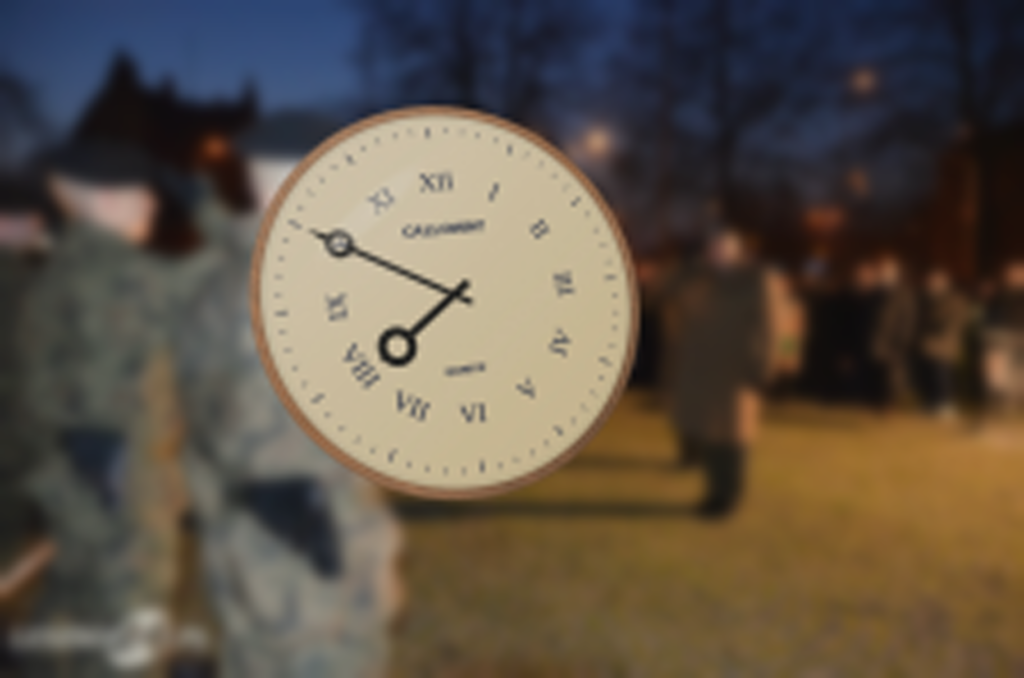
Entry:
h=7 m=50
